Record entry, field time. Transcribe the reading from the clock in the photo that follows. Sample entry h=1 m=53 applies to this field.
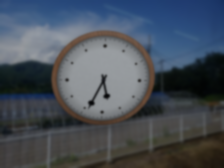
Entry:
h=5 m=34
